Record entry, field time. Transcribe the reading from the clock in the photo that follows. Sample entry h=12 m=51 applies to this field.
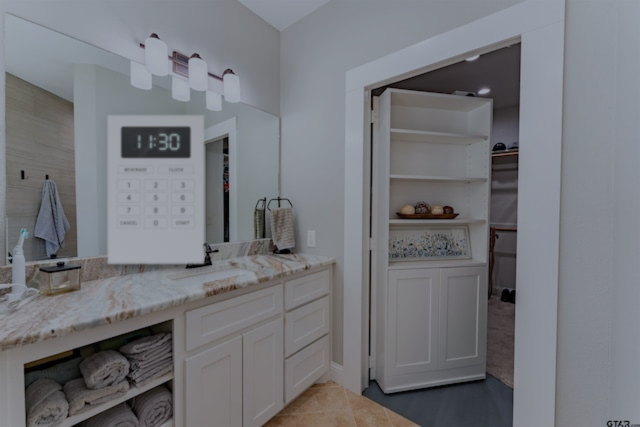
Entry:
h=11 m=30
